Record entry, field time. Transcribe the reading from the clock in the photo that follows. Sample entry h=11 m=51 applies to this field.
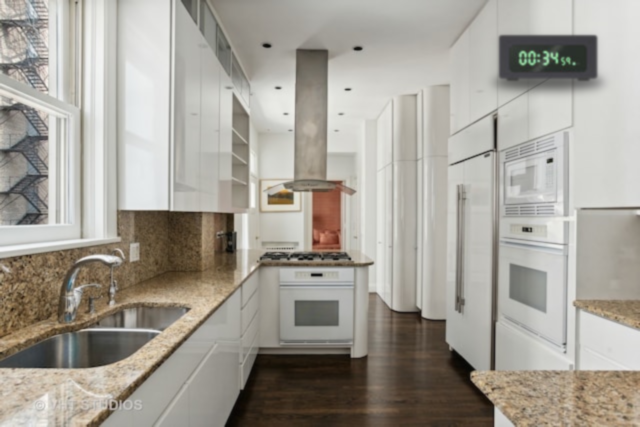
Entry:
h=0 m=34
